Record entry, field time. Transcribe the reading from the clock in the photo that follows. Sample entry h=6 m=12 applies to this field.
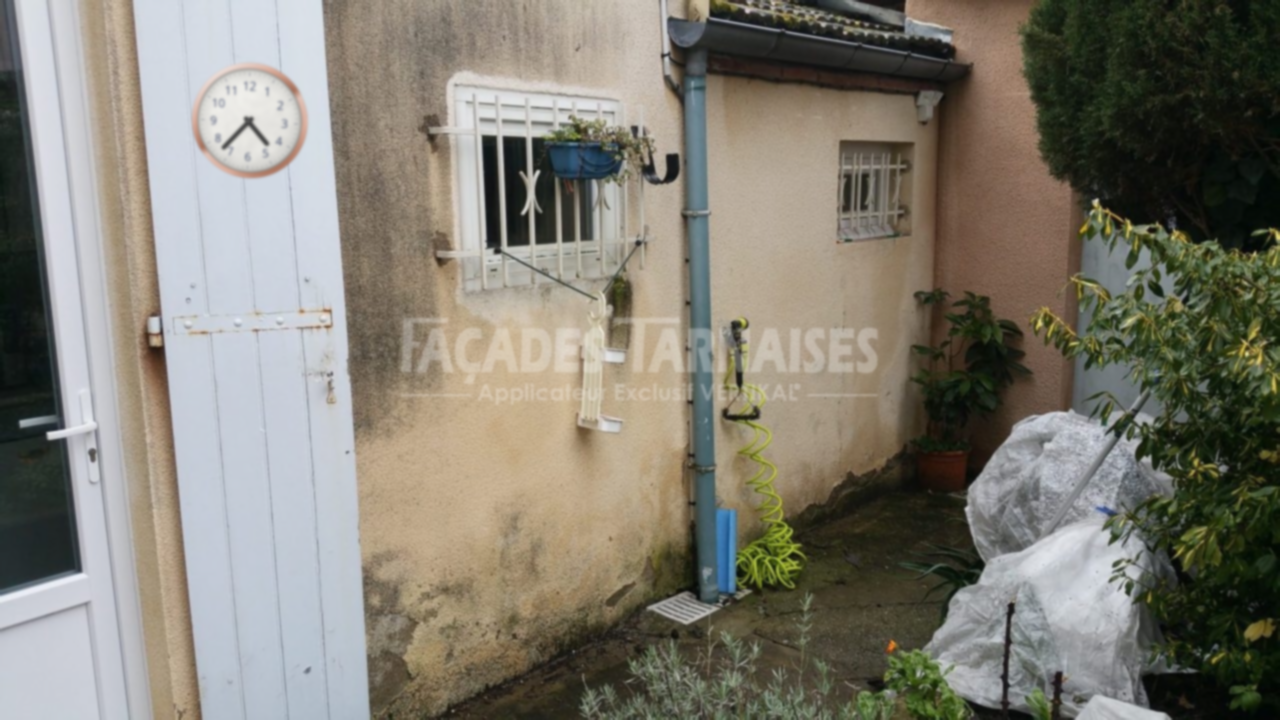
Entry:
h=4 m=37
